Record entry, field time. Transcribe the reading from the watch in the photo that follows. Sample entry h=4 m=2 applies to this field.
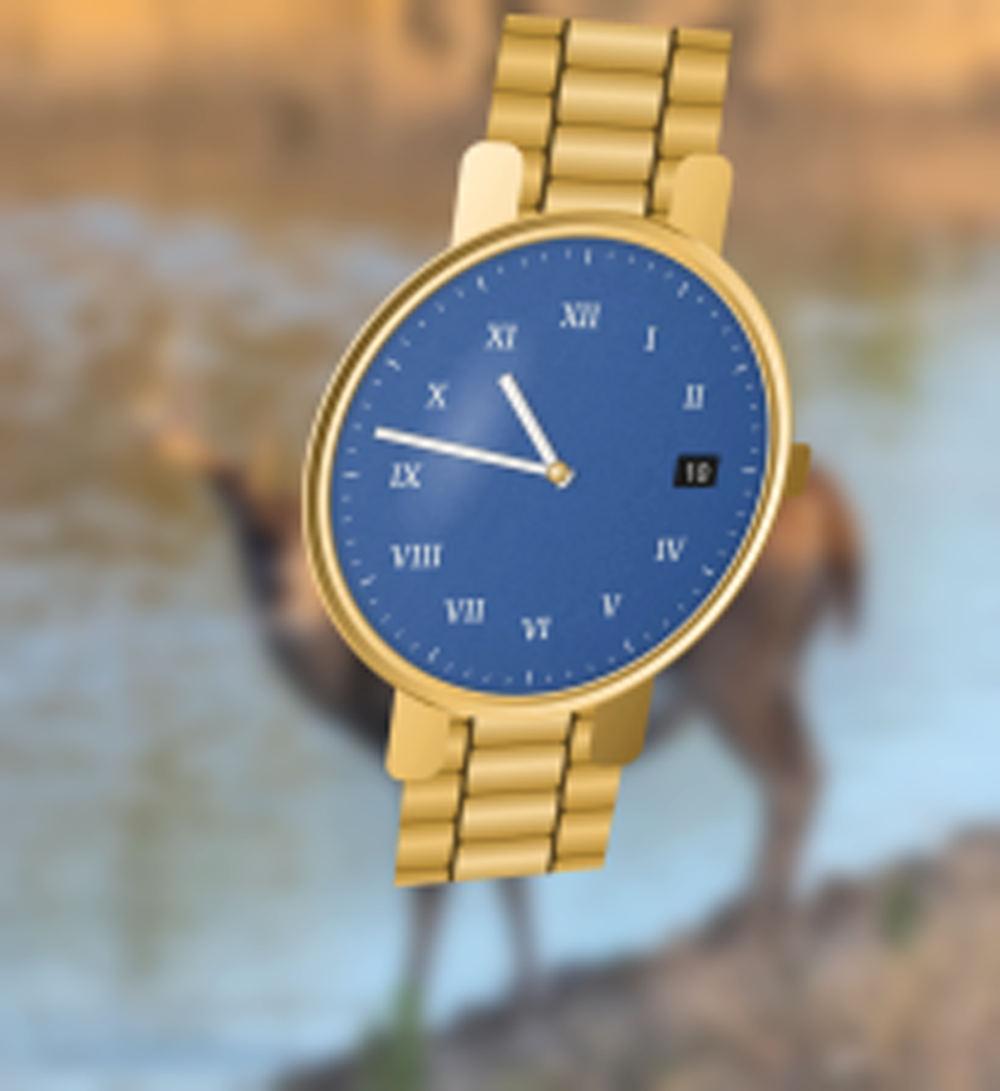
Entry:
h=10 m=47
